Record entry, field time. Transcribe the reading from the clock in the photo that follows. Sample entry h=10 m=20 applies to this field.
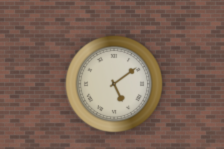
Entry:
h=5 m=9
